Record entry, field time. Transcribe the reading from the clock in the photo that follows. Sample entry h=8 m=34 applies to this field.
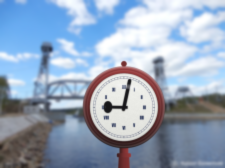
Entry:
h=9 m=2
